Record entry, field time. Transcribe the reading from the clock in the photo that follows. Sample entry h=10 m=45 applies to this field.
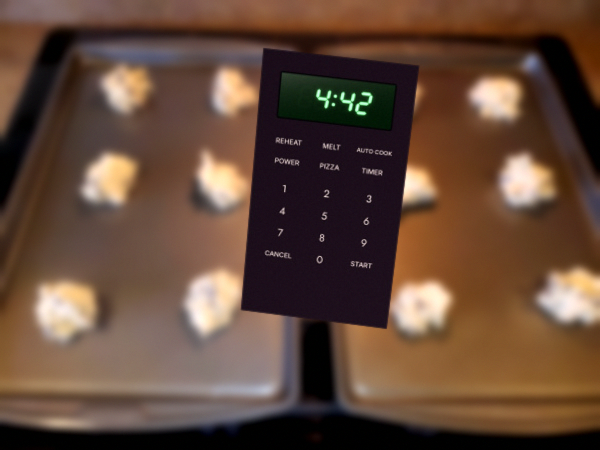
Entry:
h=4 m=42
